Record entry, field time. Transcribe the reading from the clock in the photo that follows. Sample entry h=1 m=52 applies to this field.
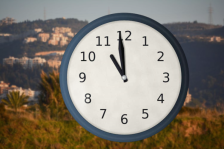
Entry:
h=10 m=59
